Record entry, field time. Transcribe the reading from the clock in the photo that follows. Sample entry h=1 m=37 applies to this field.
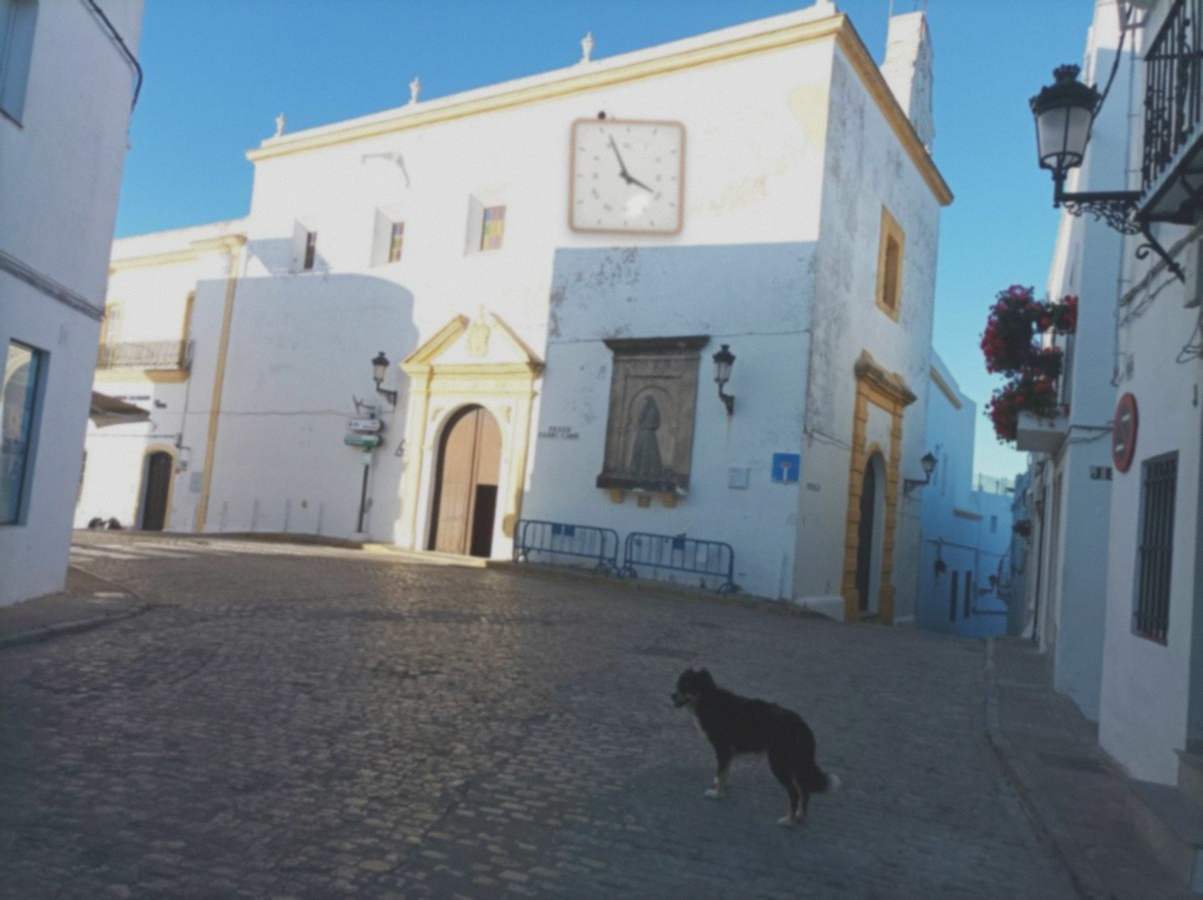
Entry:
h=3 m=56
